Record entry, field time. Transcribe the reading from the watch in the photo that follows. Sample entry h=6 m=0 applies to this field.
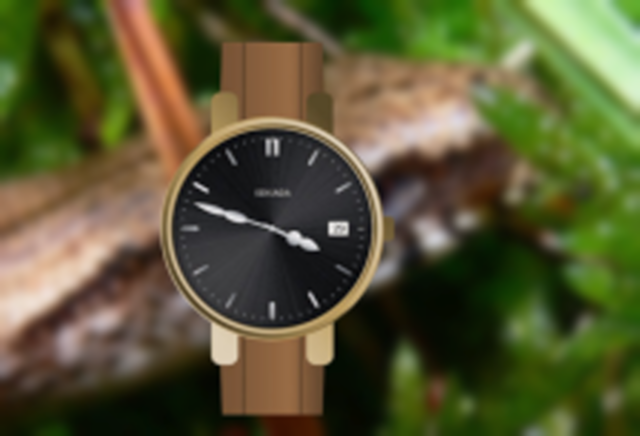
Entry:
h=3 m=48
